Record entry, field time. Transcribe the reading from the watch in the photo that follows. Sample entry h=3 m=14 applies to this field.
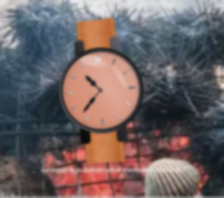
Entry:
h=10 m=37
